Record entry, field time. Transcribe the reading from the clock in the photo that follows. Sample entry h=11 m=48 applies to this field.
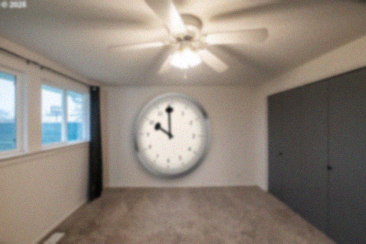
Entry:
h=9 m=59
